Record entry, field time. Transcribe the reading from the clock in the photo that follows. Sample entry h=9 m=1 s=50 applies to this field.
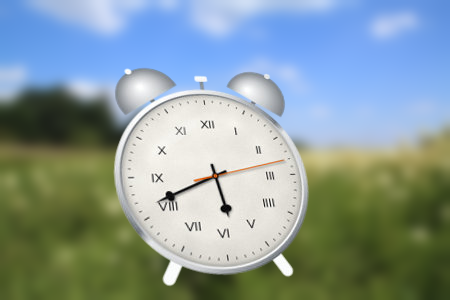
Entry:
h=5 m=41 s=13
